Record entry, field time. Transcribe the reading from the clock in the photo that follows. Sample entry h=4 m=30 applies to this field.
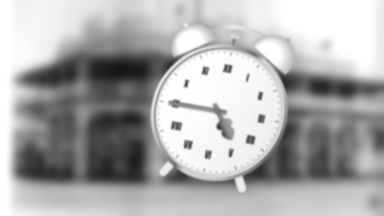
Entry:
h=4 m=45
